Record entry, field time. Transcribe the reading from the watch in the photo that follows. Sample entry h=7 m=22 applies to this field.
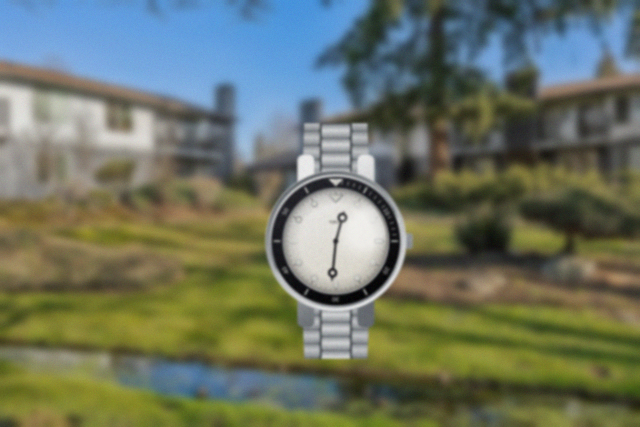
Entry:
h=12 m=31
